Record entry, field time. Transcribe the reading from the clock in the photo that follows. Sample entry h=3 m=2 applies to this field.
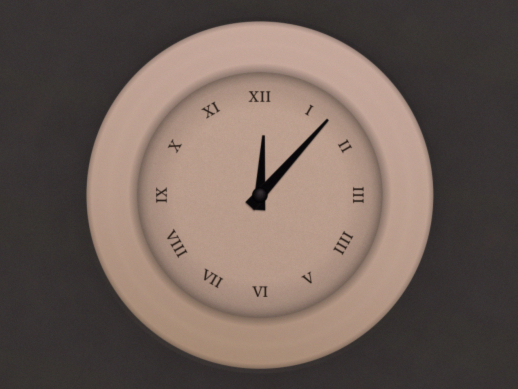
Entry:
h=12 m=7
